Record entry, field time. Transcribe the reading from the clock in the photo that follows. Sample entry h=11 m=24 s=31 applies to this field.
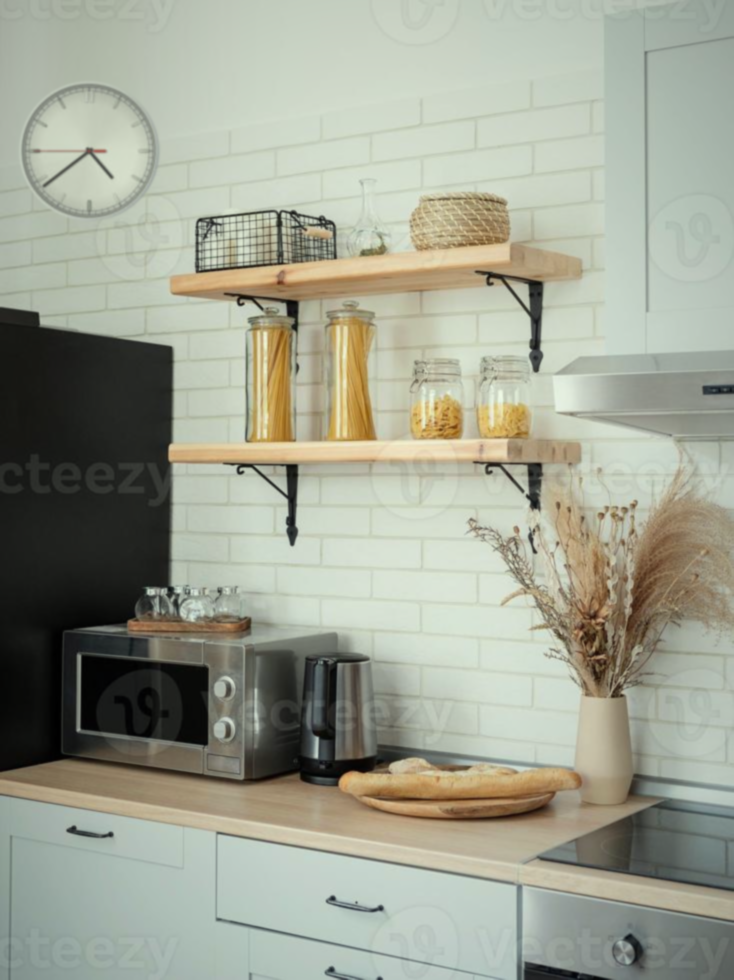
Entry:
h=4 m=38 s=45
